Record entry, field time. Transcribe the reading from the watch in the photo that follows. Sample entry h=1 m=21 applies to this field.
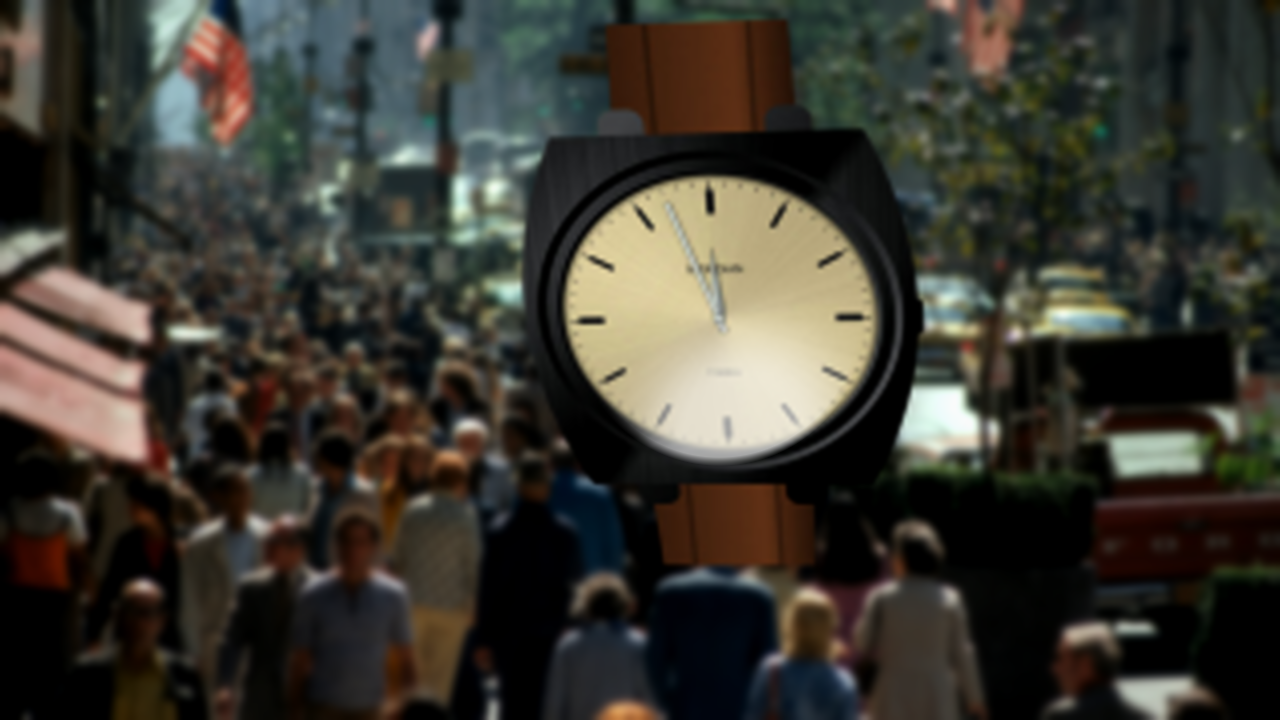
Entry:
h=11 m=57
